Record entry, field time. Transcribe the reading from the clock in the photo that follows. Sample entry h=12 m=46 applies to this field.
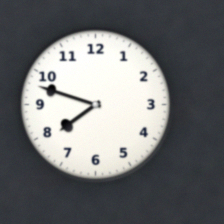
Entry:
h=7 m=48
